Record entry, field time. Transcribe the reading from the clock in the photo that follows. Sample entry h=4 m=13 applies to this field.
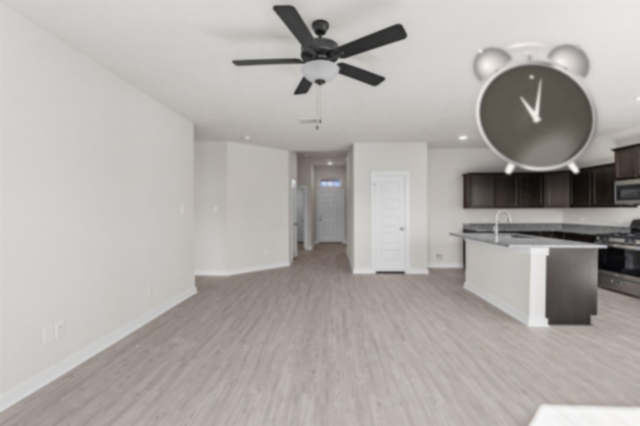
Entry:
h=11 m=2
